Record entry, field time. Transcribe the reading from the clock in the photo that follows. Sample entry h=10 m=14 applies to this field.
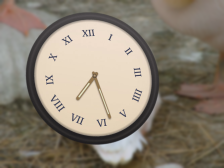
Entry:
h=7 m=28
